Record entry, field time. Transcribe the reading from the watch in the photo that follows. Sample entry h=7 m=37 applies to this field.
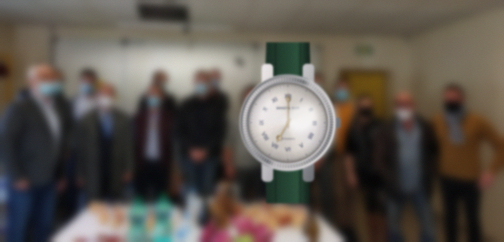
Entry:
h=7 m=0
